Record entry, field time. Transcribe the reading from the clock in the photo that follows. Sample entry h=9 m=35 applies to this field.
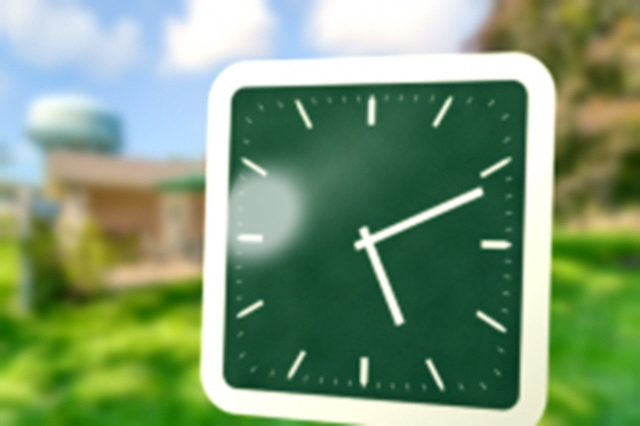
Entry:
h=5 m=11
